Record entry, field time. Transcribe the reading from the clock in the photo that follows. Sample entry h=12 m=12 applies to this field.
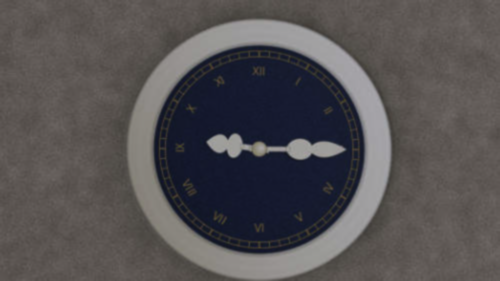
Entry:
h=9 m=15
